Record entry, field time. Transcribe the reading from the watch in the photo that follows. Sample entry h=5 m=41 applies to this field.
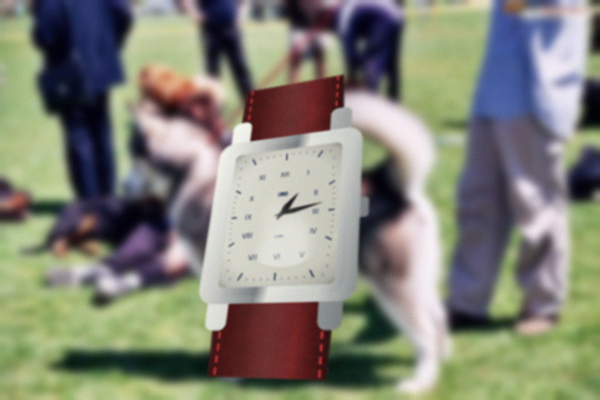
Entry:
h=1 m=13
